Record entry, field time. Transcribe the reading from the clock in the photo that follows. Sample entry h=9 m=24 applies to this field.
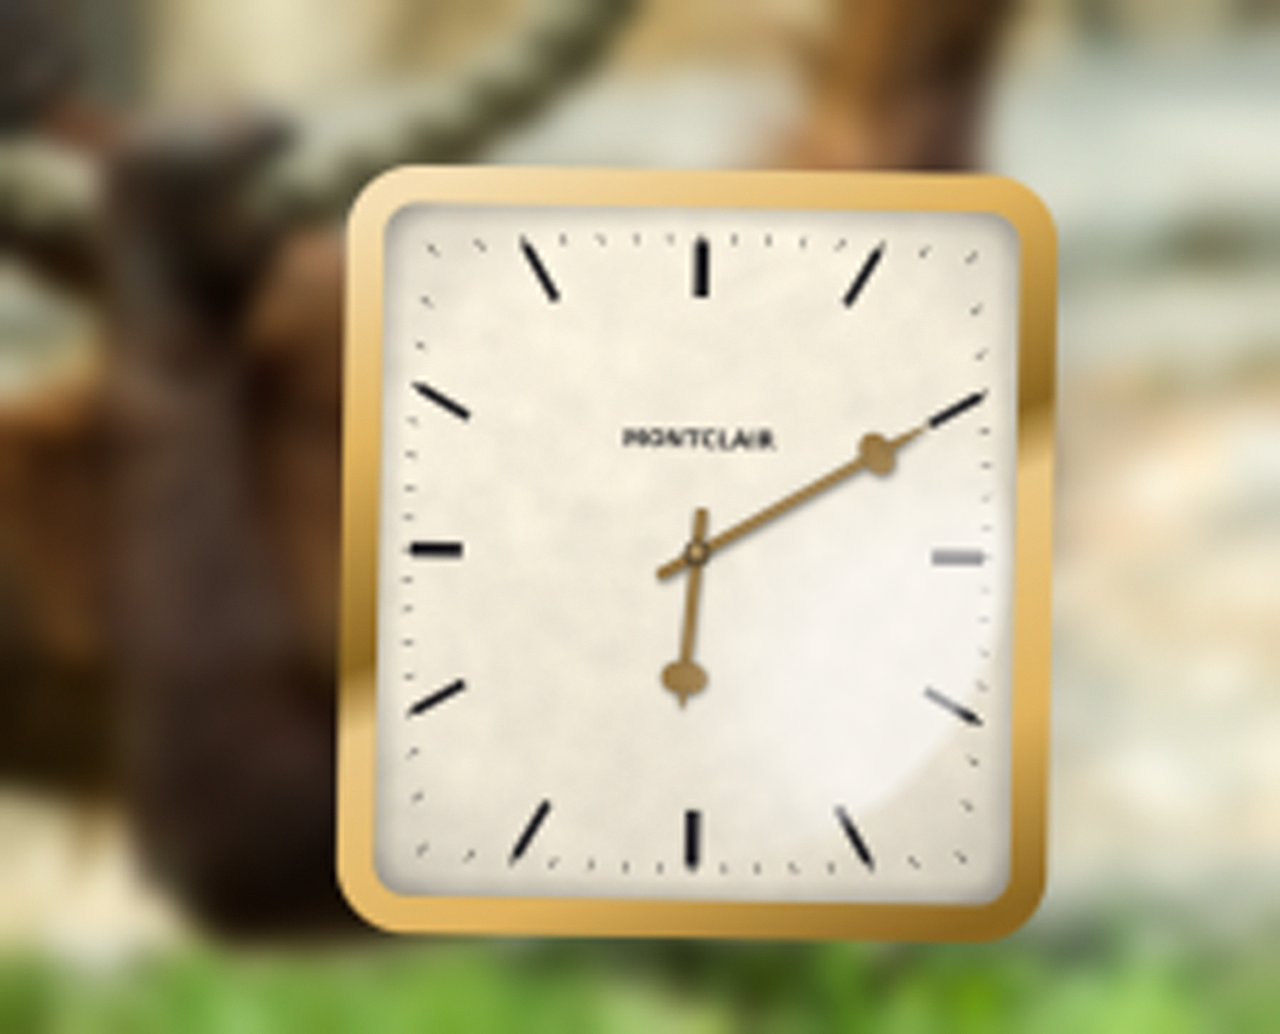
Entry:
h=6 m=10
